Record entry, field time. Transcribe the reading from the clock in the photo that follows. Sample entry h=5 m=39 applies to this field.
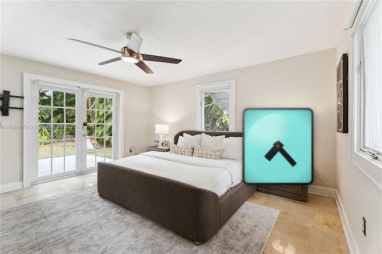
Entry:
h=7 m=23
